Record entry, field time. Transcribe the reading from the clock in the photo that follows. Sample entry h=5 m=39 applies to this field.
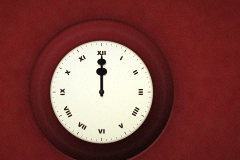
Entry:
h=12 m=0
